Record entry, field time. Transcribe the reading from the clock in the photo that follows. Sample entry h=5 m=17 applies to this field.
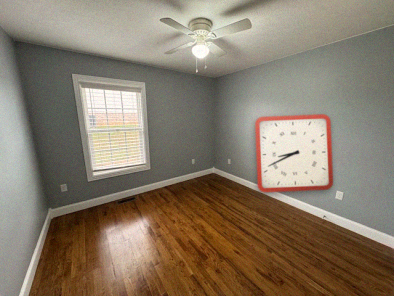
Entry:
h=8 m=41
